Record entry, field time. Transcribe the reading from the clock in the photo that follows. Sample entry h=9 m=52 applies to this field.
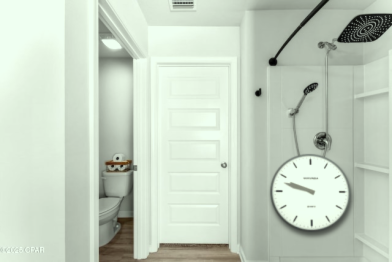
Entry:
h=9 m=48
